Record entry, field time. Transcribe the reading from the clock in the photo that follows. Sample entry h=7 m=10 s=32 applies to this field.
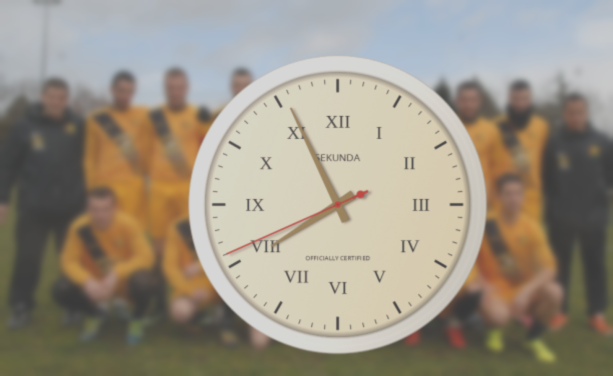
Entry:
h=7 m=55 s=41
